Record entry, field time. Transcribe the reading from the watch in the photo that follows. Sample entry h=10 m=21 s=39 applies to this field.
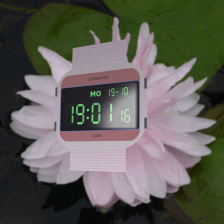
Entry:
h=19 m=1 s=16
